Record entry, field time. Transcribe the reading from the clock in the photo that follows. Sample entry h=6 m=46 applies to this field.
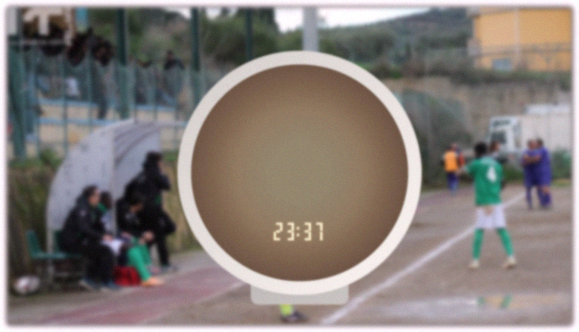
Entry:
h=23 m=37
